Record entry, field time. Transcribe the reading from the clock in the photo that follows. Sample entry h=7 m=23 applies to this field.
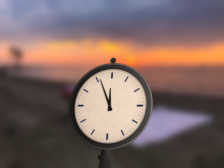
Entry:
h=11 m=56
